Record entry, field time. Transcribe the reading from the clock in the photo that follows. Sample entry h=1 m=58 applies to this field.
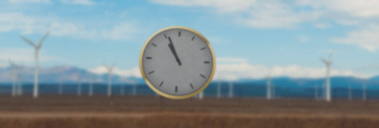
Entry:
h=10 m=56
